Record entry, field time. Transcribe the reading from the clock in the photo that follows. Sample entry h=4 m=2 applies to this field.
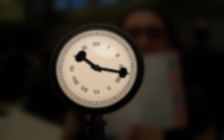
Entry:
h=10 m=17
